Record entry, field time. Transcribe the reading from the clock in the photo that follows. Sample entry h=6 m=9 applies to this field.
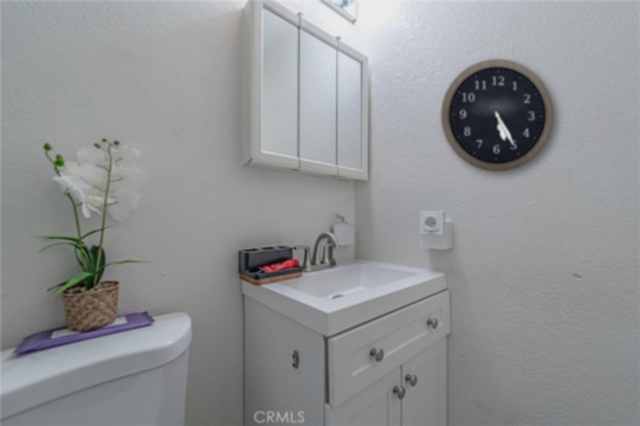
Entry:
h=5 m=25
